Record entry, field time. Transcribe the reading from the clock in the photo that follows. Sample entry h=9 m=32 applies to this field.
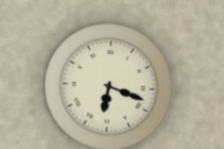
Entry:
h=6 m=18
